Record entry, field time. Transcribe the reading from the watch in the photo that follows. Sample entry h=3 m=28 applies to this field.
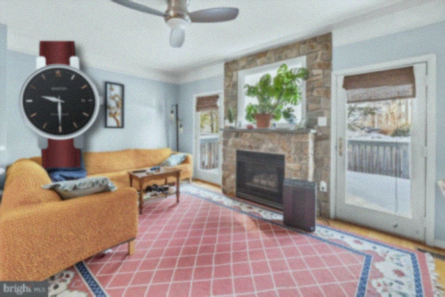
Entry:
h=9 m=30
